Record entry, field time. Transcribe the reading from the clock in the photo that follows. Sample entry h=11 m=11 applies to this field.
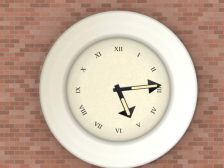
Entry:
h=5 m=14
